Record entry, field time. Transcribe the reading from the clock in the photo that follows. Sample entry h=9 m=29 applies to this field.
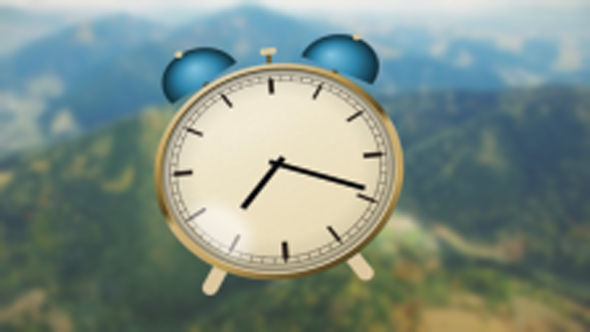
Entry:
h=7 m=19
